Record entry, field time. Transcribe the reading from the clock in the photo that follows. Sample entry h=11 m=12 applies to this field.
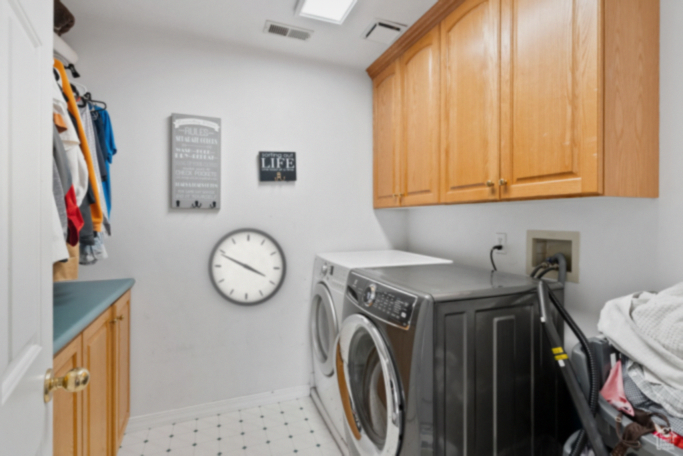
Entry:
h=3 m=49
